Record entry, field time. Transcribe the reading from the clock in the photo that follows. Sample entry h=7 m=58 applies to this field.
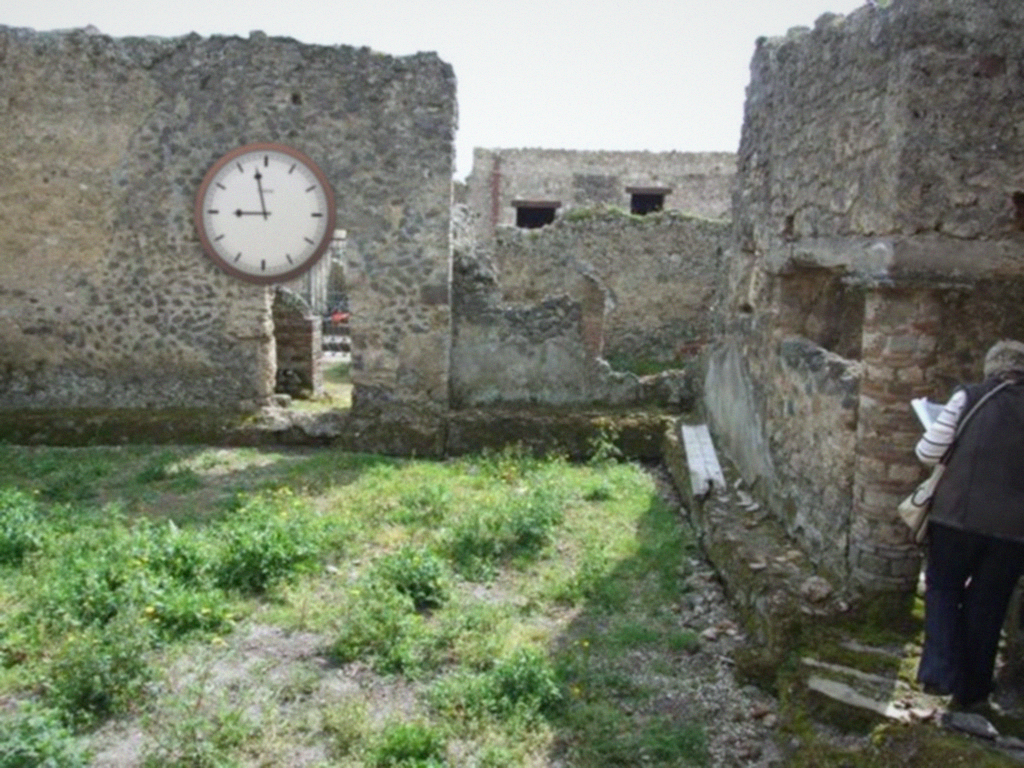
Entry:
h=8 m=58
